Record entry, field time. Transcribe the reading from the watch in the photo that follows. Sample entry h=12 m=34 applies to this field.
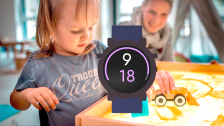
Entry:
h=9 m=18
